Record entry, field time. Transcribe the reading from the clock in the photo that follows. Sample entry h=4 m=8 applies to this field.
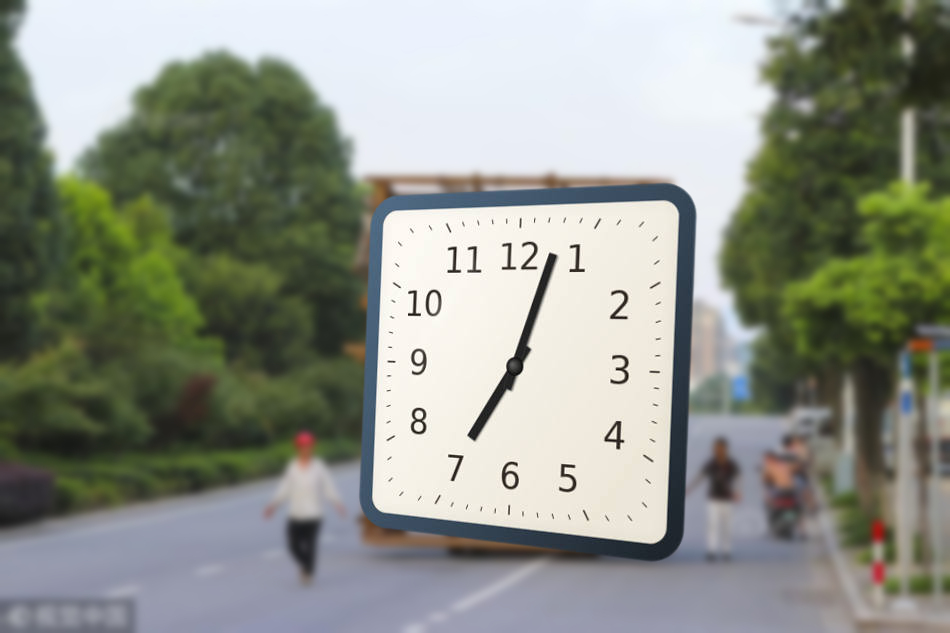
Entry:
h=7 m=3
